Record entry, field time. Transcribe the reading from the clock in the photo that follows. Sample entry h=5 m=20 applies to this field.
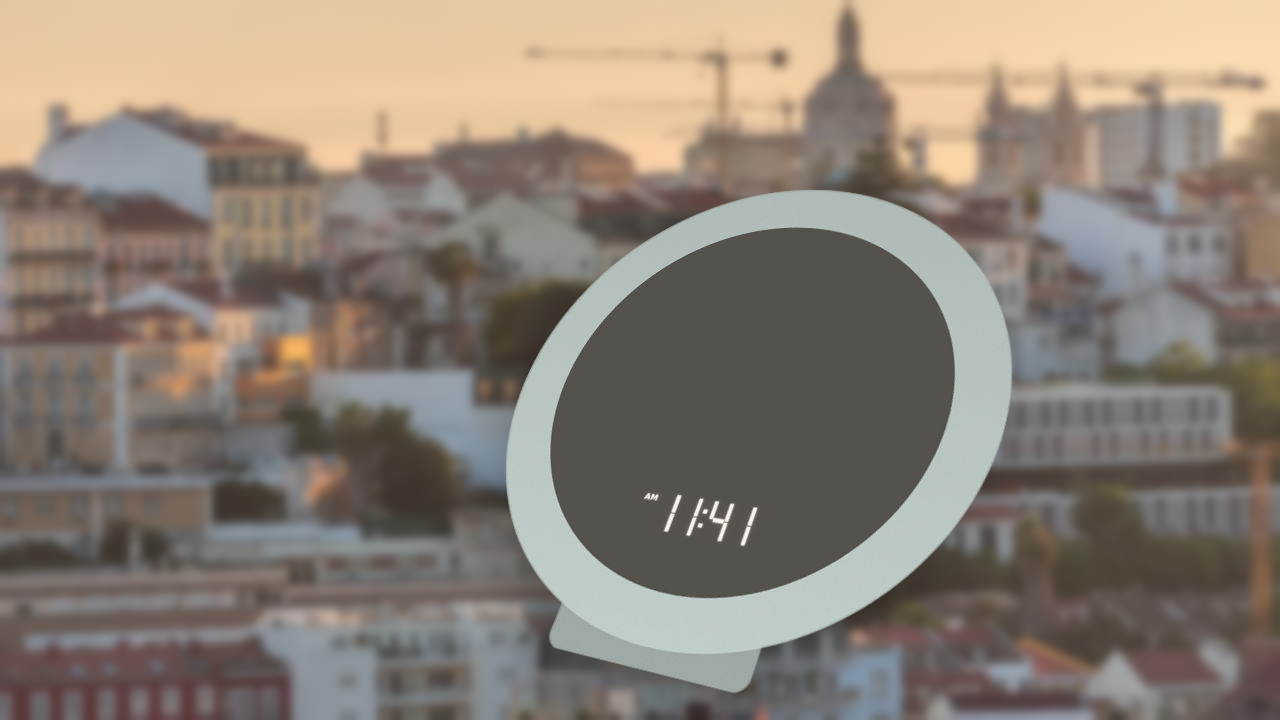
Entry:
h=11 m=41
